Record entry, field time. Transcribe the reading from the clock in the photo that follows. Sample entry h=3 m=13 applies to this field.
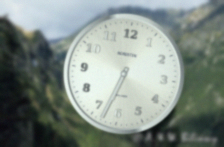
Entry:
h=6 m=33
